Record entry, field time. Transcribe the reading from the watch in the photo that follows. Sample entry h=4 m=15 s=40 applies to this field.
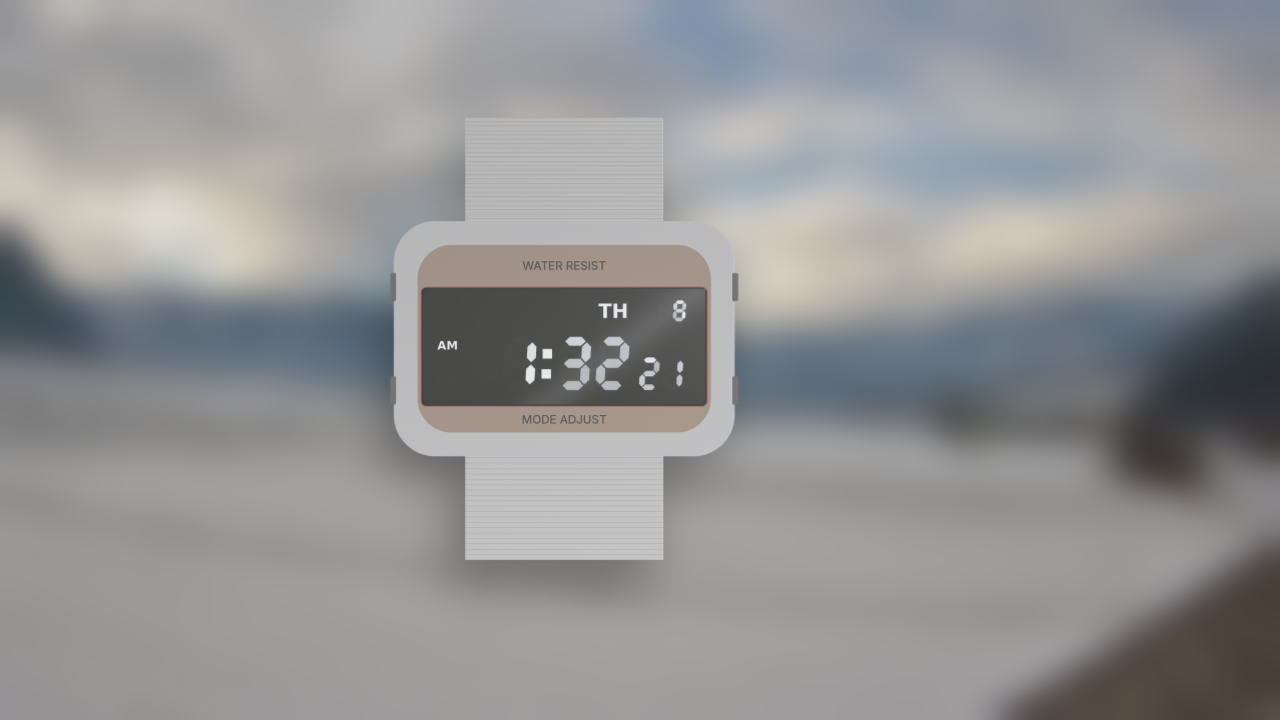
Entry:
h=1 m=32 s=21
